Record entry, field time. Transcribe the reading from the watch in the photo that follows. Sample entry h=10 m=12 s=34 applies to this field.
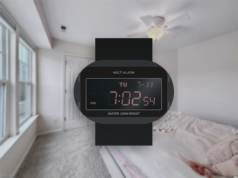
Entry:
h=7 m=2 s=54
